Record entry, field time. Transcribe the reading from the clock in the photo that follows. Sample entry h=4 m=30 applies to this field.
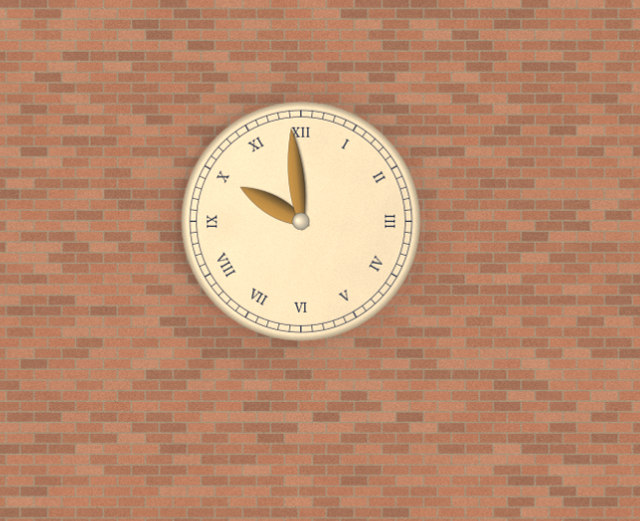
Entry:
h=9 m=59
